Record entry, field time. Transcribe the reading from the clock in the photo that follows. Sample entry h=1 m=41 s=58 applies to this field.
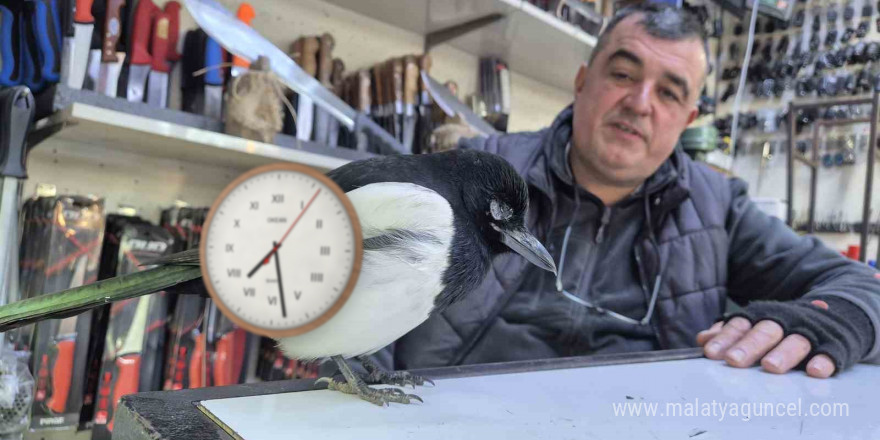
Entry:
h=7 m=28 s=6
